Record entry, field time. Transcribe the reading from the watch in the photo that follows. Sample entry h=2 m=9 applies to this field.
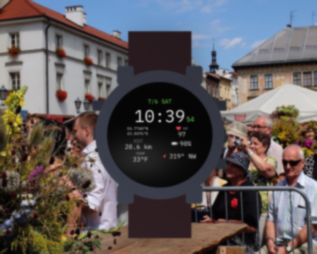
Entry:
h=10 m=39
